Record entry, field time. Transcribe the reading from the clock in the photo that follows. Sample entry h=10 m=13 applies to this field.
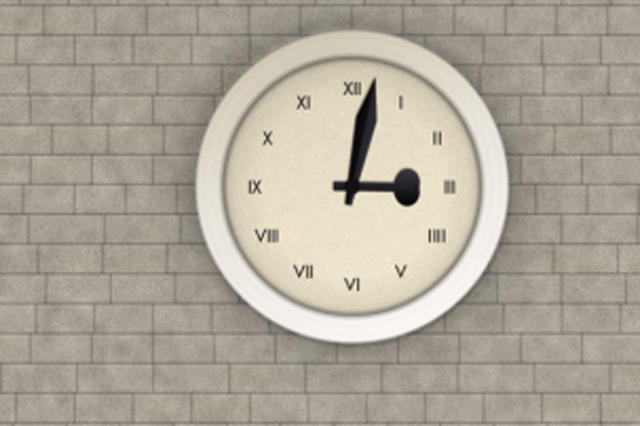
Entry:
h=3 m=2
